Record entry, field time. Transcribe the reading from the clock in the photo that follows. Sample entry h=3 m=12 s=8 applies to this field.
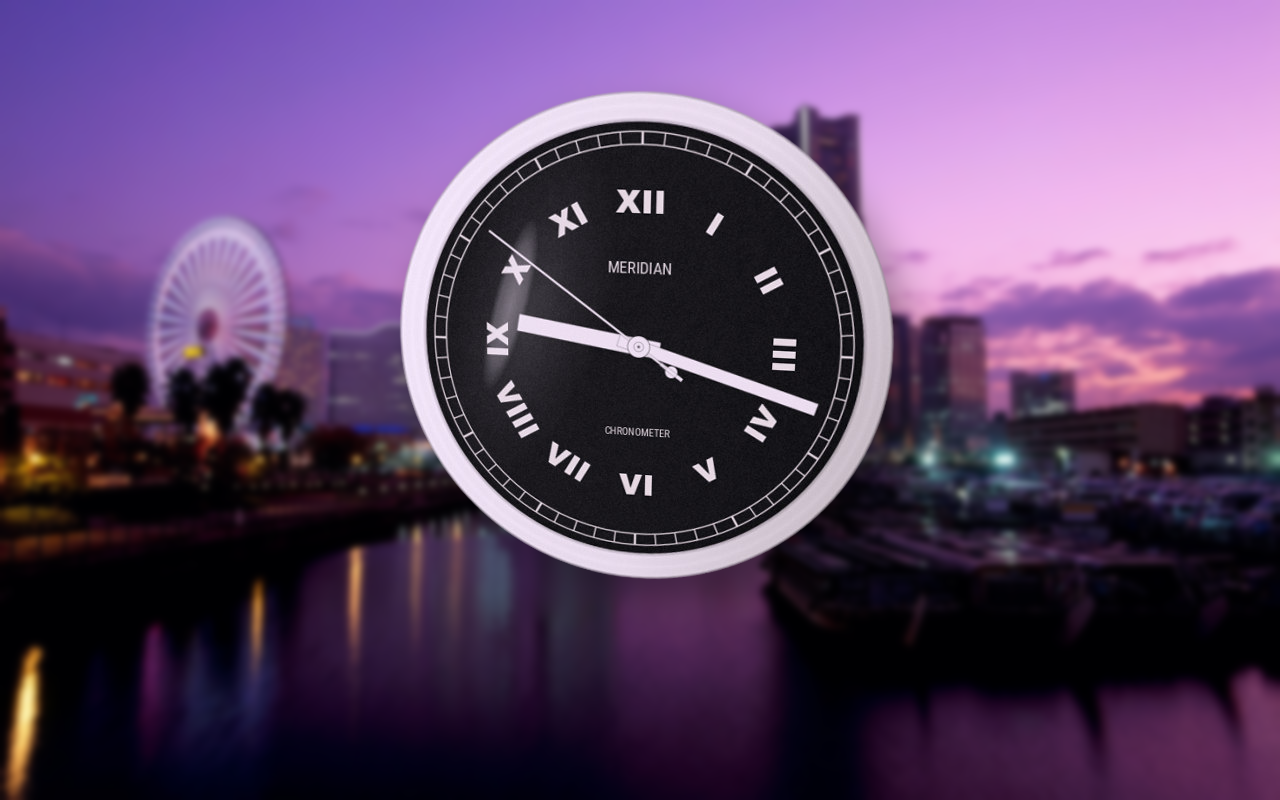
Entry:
h=9 m=17 s=51
